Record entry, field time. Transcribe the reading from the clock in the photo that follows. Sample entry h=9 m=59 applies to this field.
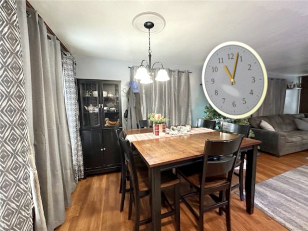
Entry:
h=11 m=3
